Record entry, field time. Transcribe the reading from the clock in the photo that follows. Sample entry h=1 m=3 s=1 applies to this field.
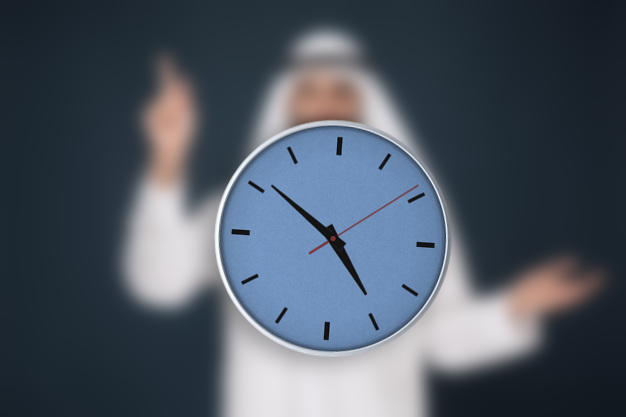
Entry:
h=4 m=51 s=9
